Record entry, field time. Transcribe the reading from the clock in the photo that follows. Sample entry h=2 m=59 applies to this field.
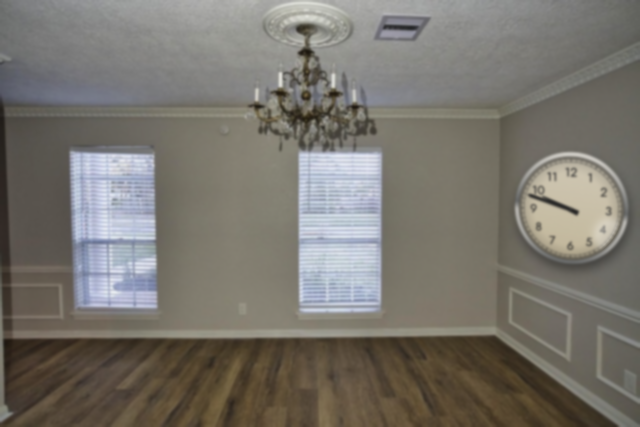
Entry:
h=9 m=48
